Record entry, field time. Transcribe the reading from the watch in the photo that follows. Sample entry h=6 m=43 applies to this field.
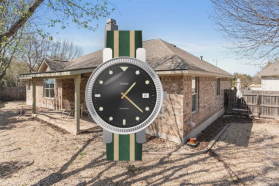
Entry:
h=1 m=22
